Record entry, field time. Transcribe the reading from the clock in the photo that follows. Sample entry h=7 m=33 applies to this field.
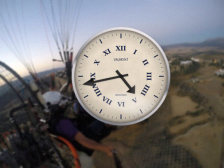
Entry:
h=4 m=43
